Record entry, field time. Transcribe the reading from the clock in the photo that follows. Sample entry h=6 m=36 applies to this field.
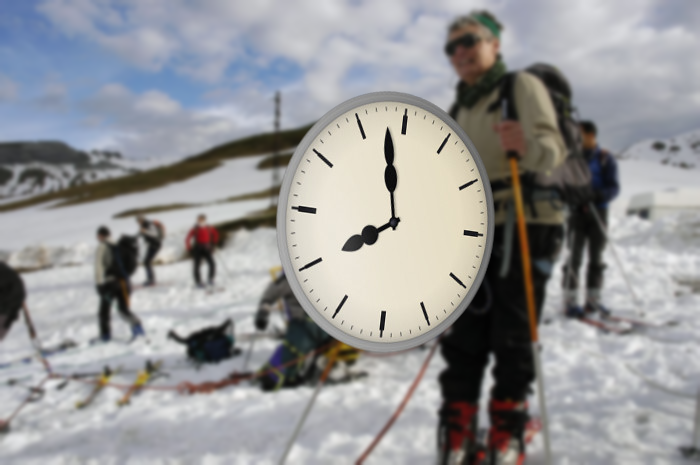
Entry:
h=7 m=58
